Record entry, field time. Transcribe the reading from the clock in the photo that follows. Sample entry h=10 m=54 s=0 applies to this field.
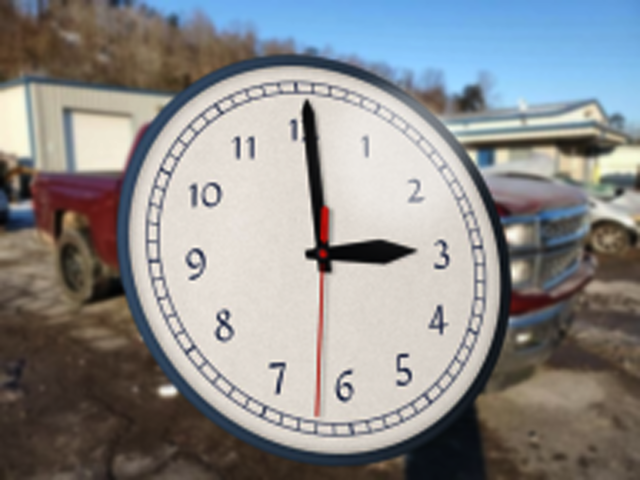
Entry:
h=3 m=0 s=32
